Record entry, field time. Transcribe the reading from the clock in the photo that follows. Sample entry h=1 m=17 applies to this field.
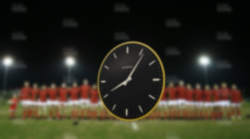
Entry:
h=8 m=6
